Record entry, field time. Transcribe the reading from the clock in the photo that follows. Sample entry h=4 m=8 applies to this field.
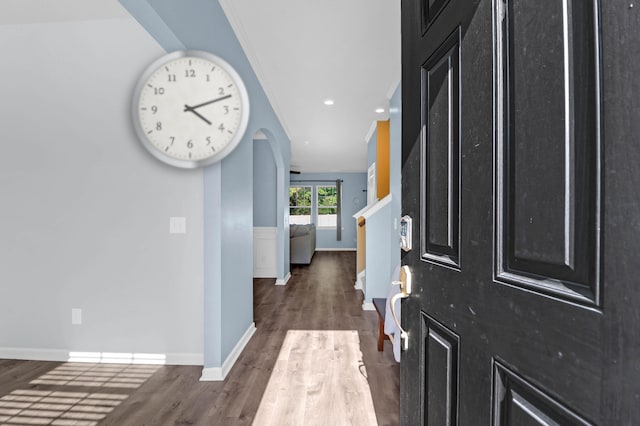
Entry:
h=4 m=12
